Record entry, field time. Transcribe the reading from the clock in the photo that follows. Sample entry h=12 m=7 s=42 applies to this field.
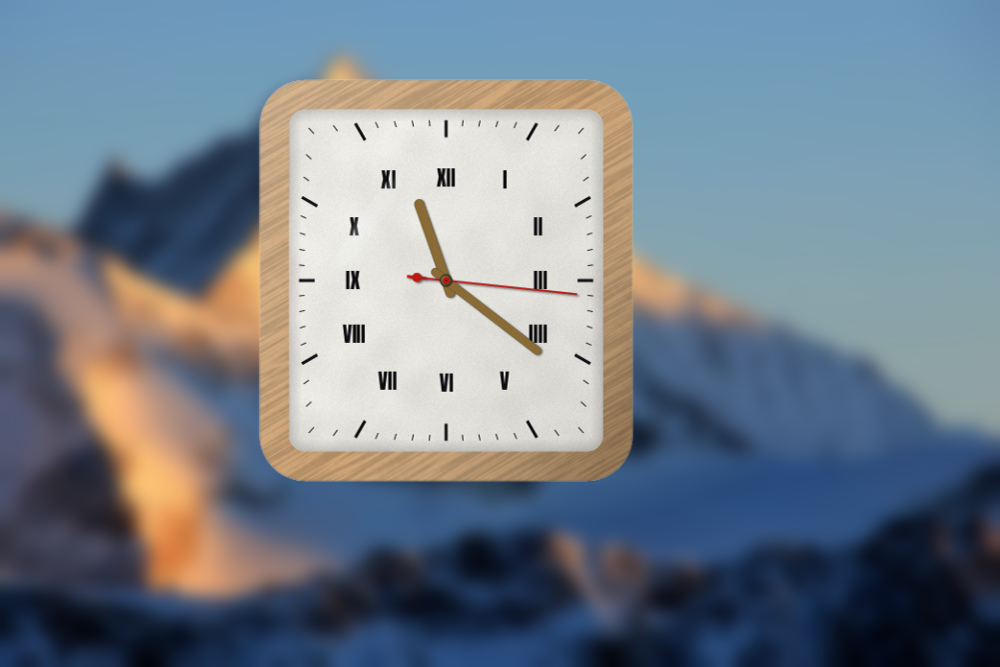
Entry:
h=11 m=21 s=16
